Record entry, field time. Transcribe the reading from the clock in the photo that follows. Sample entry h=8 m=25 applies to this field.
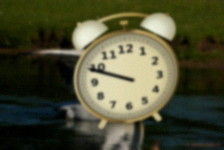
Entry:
h=9 m=49
